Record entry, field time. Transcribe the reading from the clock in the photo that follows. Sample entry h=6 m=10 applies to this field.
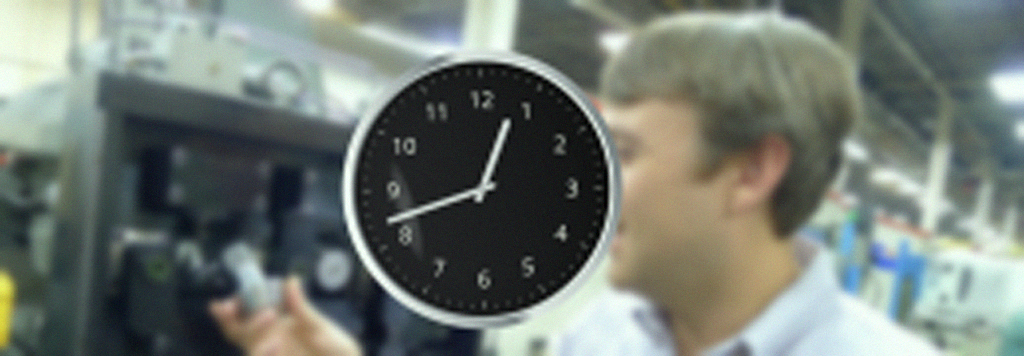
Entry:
h=12 m=42
